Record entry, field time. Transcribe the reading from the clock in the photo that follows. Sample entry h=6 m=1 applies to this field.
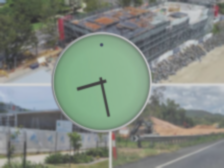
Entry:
h=8 m=28
